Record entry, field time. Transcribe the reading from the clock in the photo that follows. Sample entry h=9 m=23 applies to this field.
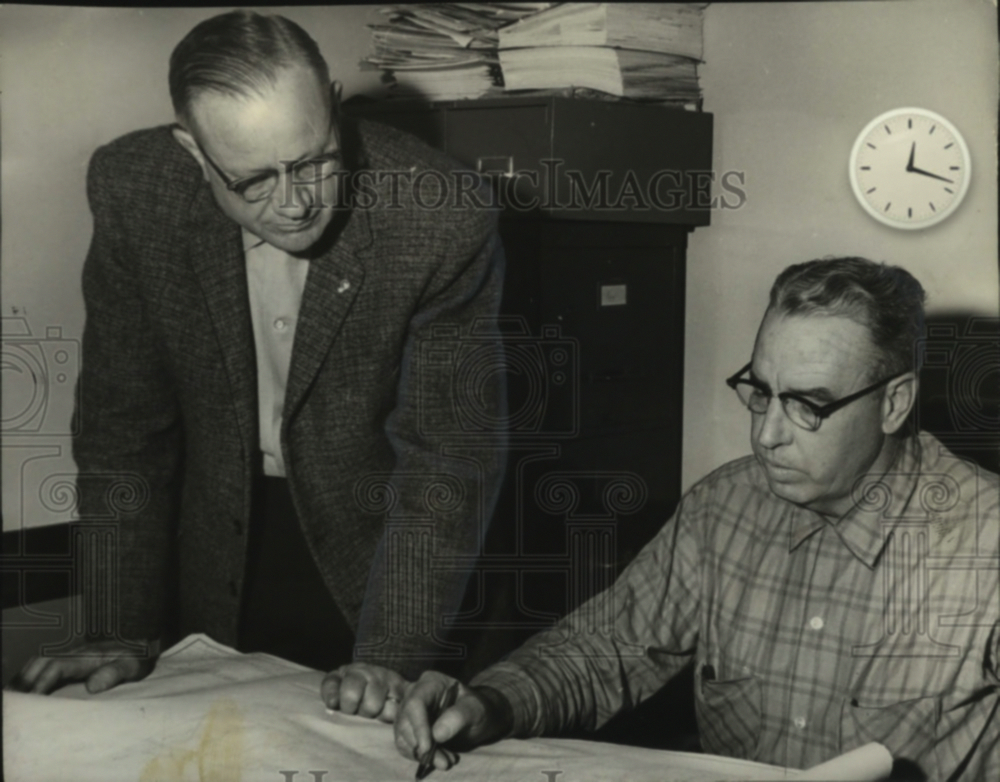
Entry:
h=12 m=18
